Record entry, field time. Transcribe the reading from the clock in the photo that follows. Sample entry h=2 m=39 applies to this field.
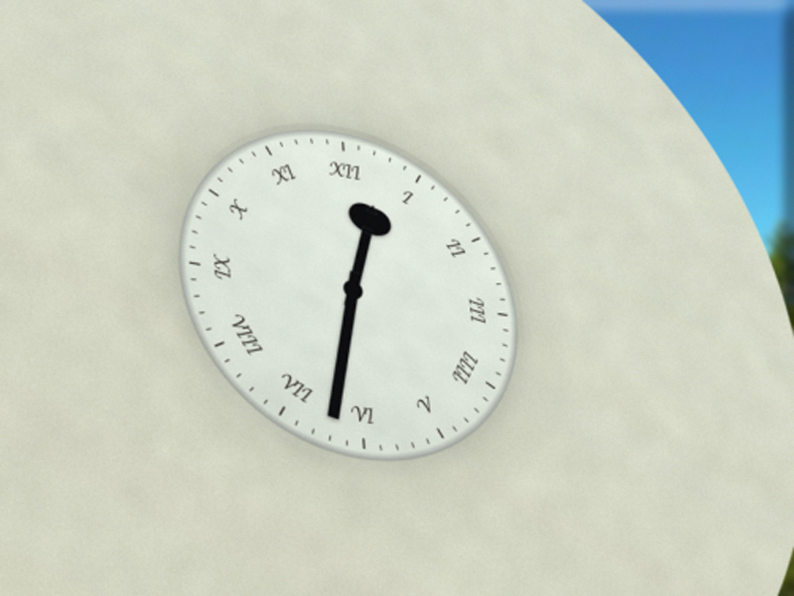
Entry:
h=12 m=32
